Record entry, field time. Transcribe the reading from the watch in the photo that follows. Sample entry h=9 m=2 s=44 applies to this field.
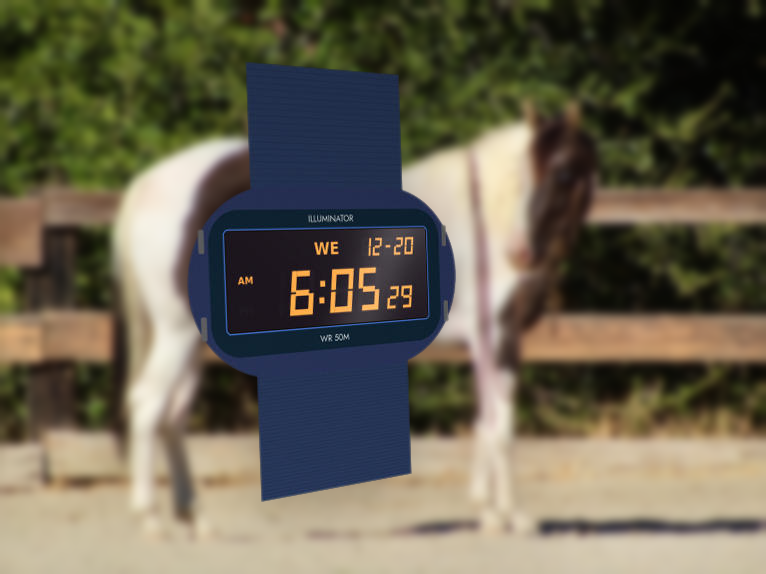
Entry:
h=6 m=5 s=29
